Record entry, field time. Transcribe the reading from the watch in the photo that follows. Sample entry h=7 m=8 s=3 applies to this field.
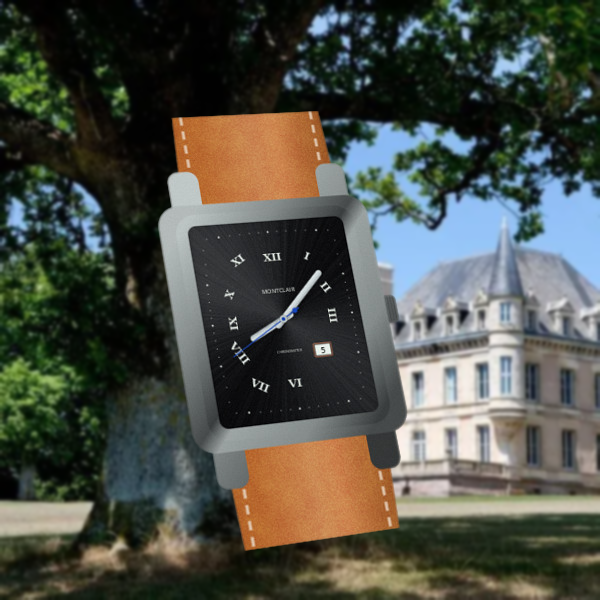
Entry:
h=8 m=7 s=40
